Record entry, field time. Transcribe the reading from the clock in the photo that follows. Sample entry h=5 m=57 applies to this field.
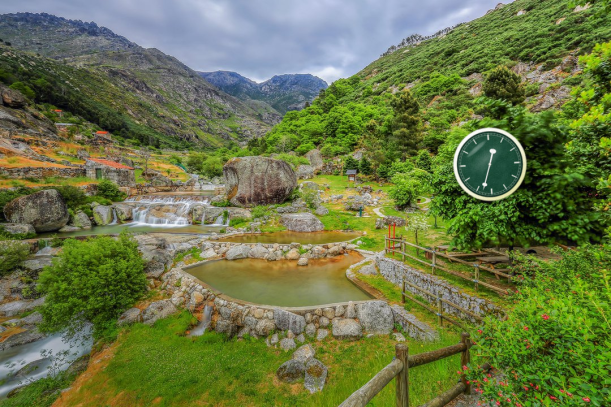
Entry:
h=12 m=33
